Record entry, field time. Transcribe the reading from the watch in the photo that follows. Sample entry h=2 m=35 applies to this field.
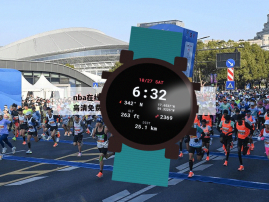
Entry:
h=6 m=32
